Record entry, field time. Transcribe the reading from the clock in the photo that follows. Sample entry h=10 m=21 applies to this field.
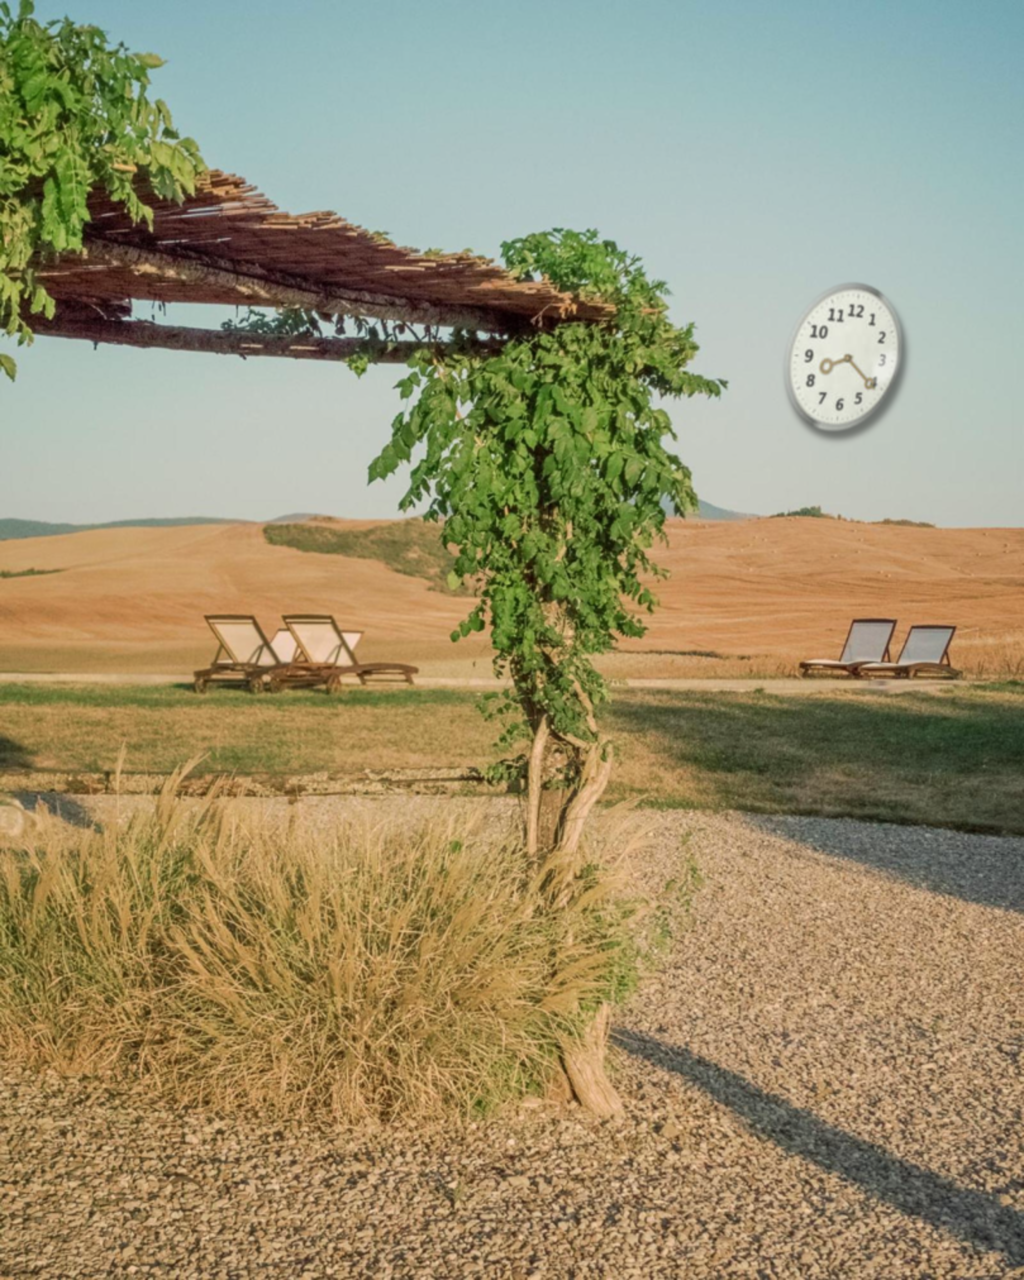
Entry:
h=8 m=21
